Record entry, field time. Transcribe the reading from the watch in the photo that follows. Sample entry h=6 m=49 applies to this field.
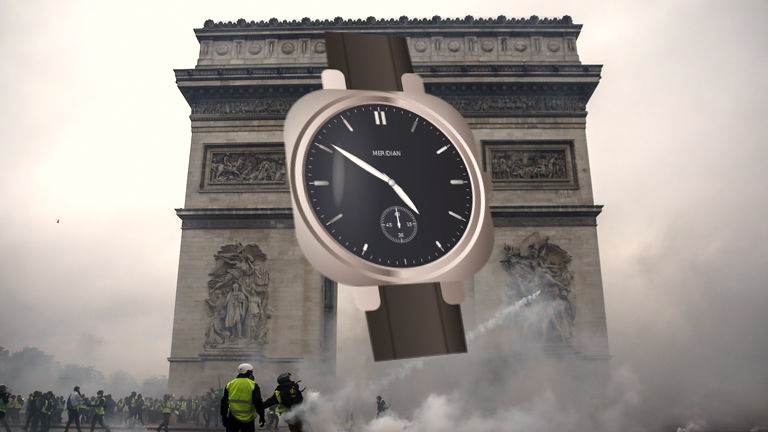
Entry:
h=4 m=51
